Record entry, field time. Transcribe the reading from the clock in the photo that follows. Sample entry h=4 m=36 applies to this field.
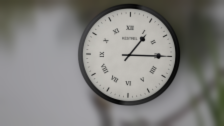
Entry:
h=1 m=15
